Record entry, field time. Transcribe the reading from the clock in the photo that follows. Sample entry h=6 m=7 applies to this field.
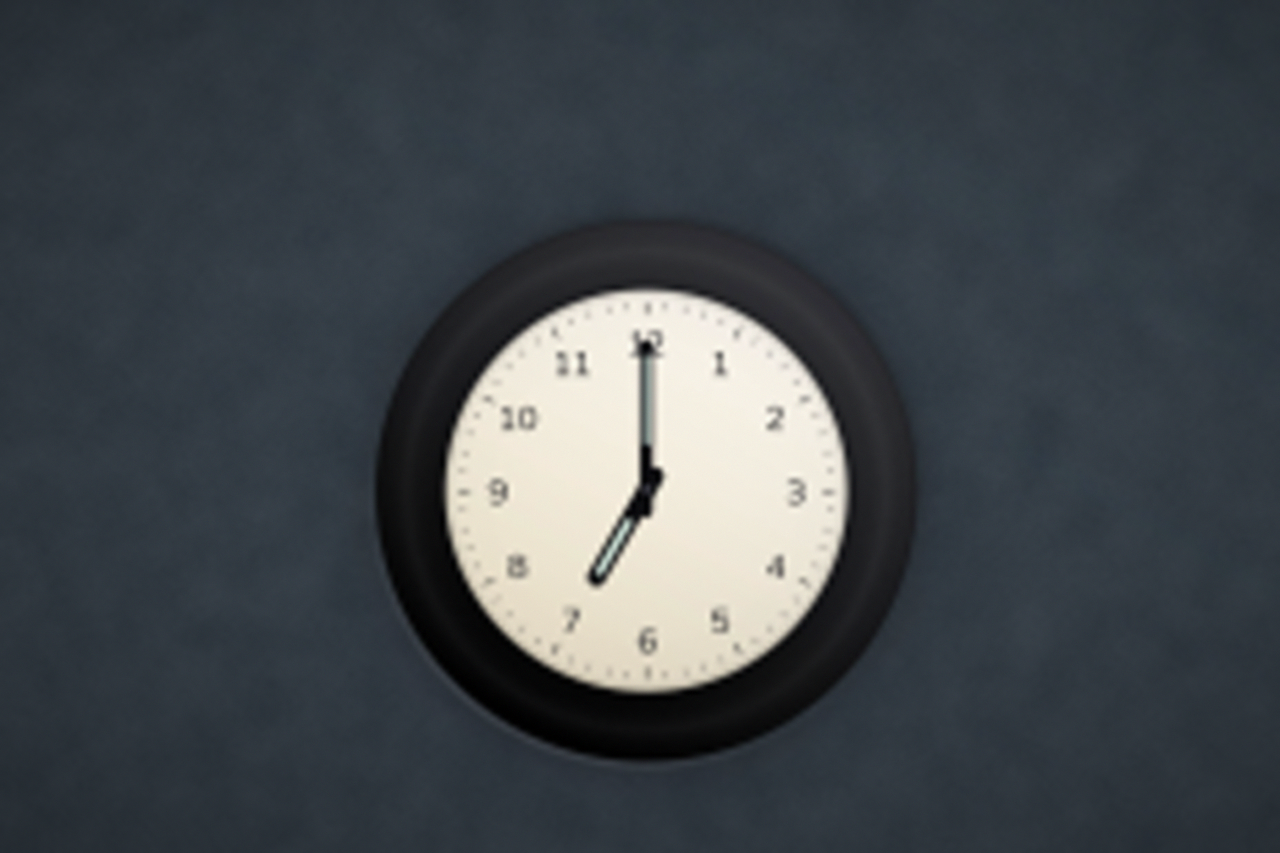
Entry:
h=7 m=0
